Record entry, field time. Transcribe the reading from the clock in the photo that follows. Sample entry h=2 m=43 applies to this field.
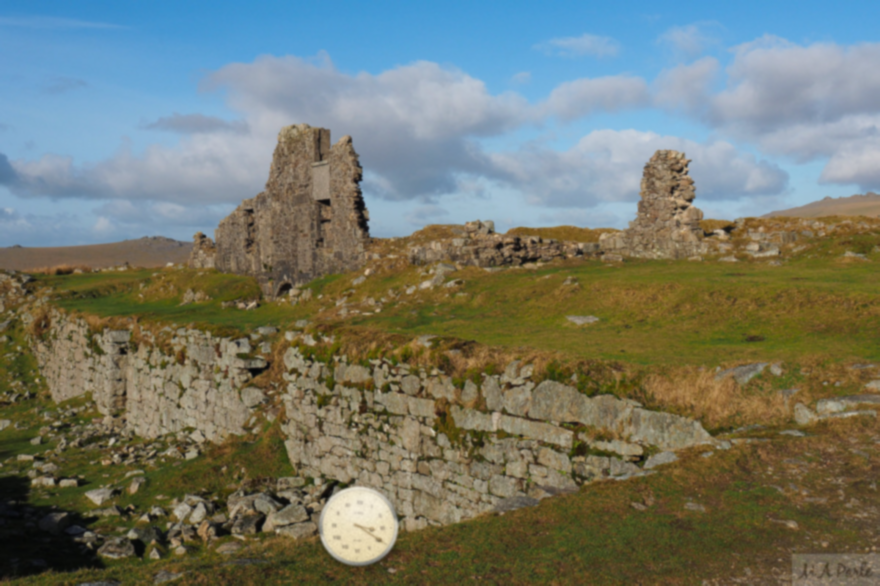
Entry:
h=3 m=20
